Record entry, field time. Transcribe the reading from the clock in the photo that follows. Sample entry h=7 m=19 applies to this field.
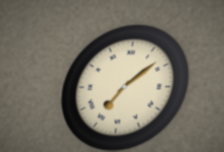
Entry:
h=7 m=8
